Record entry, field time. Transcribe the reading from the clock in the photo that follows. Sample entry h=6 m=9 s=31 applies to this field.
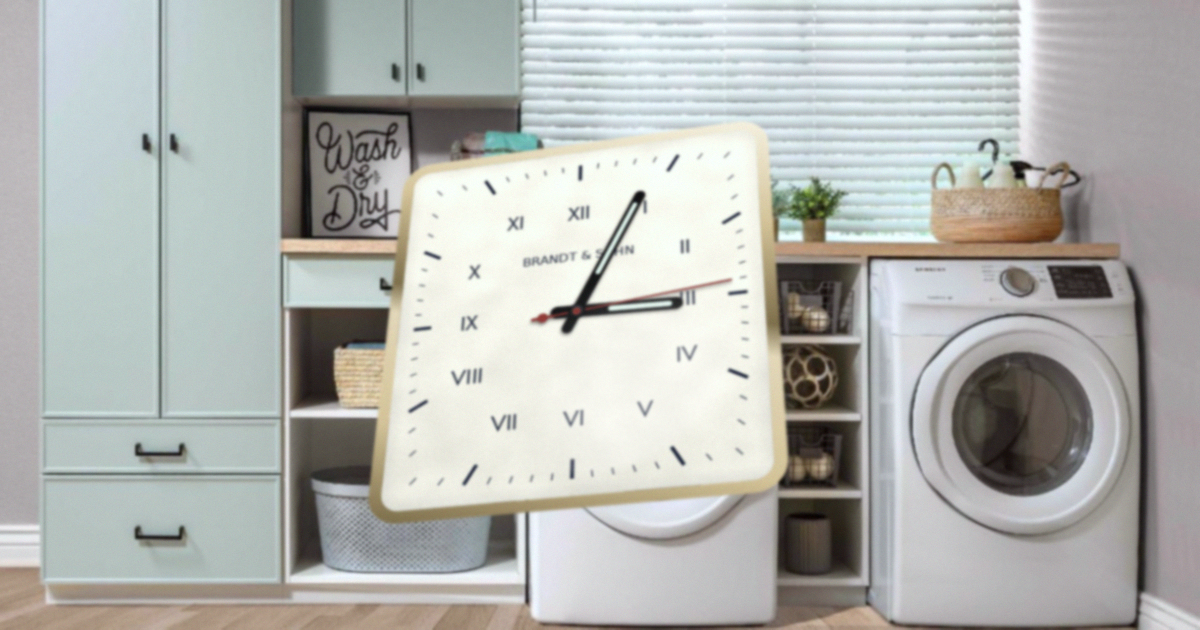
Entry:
h=3 m=4 s=14
